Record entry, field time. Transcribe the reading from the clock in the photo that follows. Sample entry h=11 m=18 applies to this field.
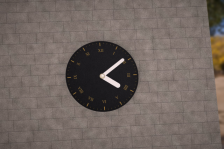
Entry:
h=4 m=9
